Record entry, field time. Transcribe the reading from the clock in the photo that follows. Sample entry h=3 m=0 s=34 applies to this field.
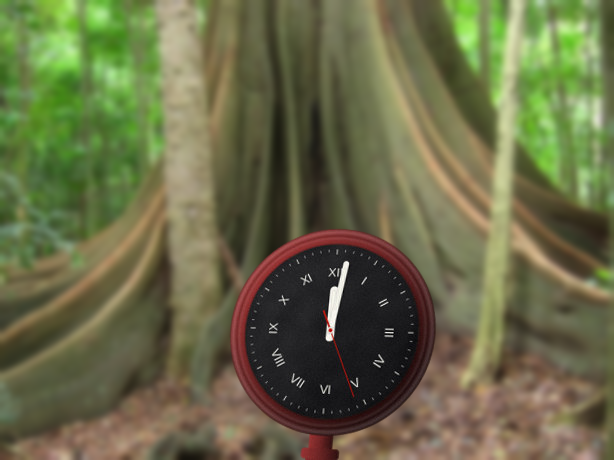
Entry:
h=12 m=1 s=26
